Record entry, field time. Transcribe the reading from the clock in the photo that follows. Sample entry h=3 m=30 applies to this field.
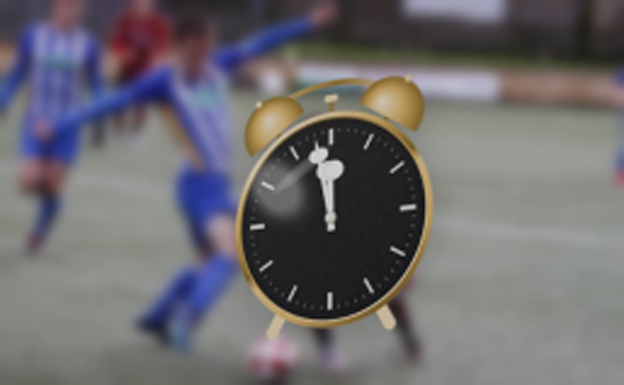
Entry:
h=11 m=58
